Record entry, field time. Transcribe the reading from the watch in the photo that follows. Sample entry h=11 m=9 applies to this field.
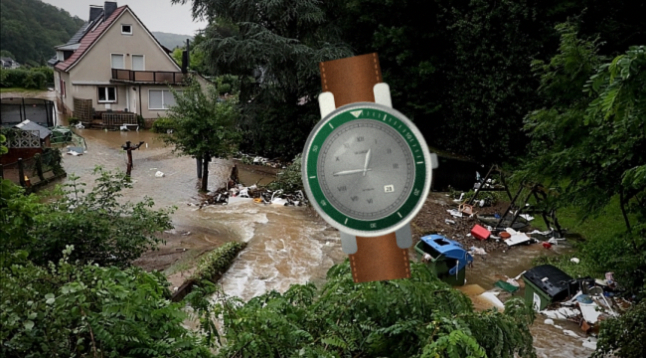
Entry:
h=12 m=45
